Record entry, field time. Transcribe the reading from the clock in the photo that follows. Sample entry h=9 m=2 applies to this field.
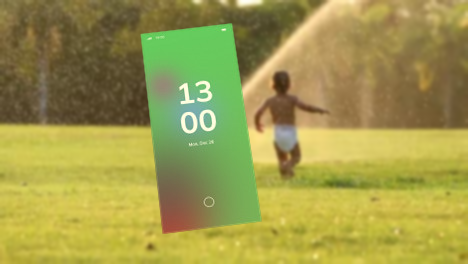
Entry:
h=13 m=0
